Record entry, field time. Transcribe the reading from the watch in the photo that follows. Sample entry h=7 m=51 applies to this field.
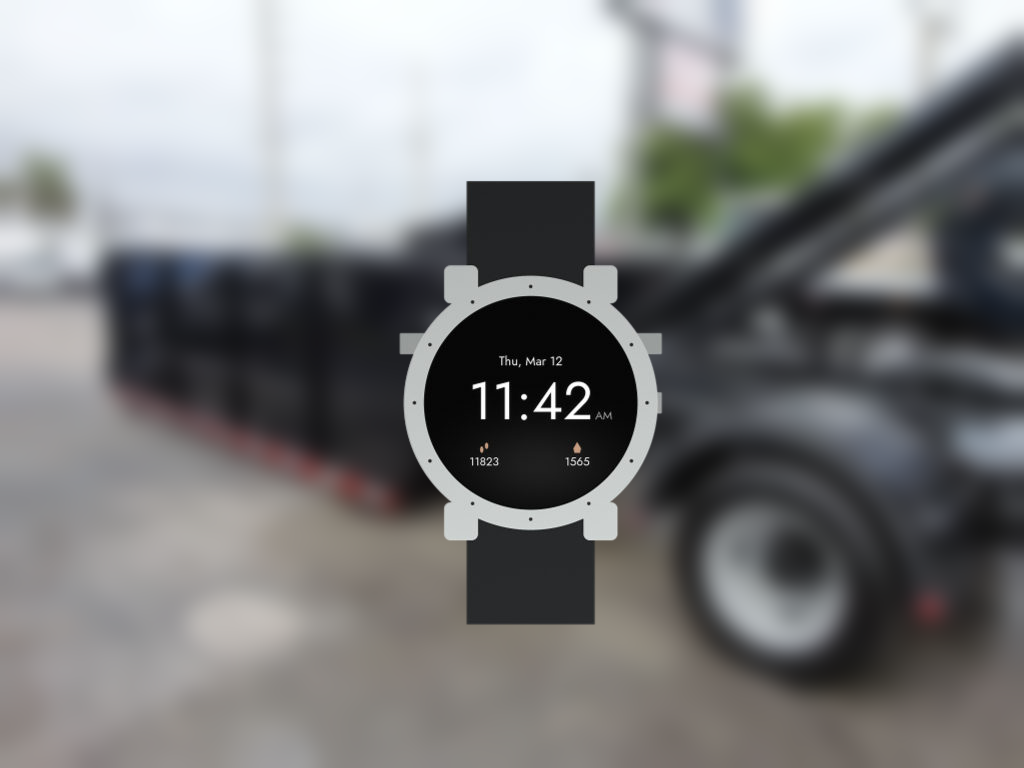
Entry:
h=11 m=42
